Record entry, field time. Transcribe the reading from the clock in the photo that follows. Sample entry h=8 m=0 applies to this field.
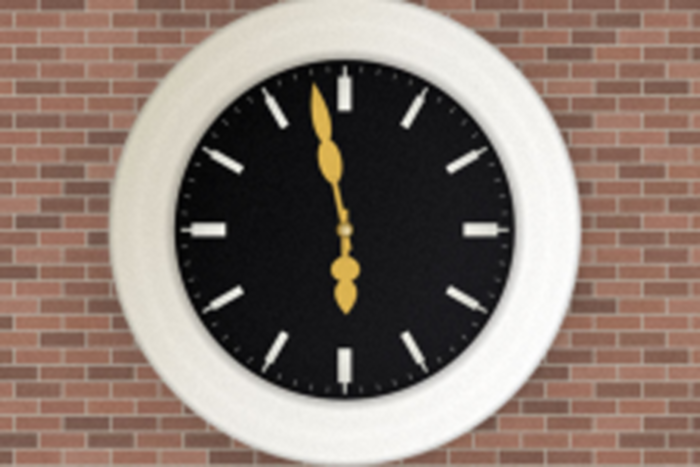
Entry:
h=5 m=58
